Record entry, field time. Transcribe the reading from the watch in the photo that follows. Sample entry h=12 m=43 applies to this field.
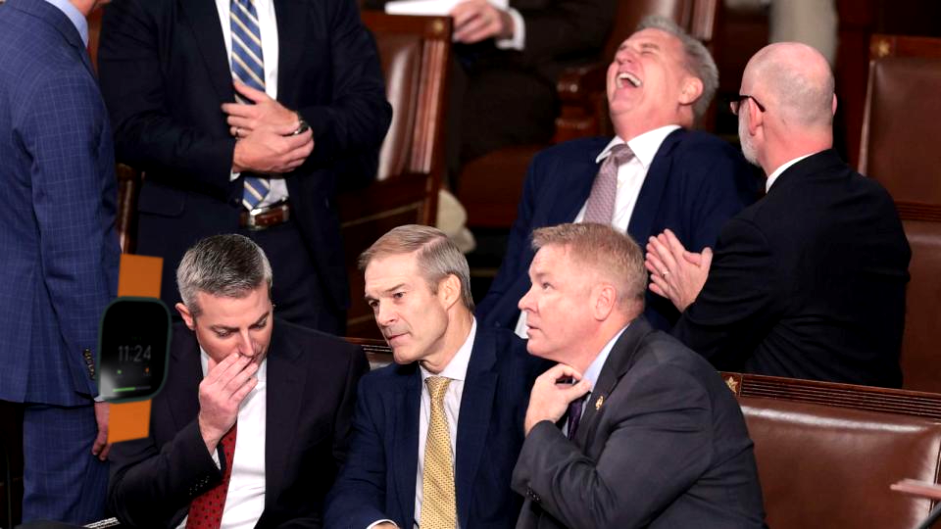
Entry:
h=11 m=24
